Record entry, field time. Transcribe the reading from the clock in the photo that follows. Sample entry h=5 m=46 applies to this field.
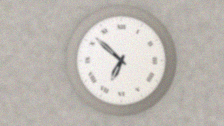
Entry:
h=6 m=52
